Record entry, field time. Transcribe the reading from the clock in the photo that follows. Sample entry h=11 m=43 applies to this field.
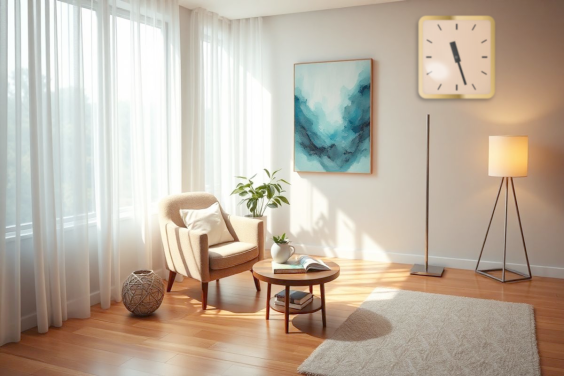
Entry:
h=11 m=27
